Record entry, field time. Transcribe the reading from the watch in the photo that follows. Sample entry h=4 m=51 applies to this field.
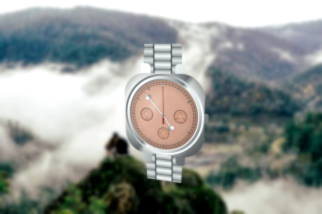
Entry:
h=4 m=53
